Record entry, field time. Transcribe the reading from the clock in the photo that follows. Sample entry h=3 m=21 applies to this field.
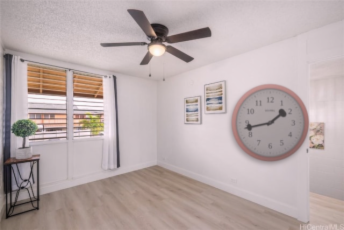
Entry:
h=1 m=43
